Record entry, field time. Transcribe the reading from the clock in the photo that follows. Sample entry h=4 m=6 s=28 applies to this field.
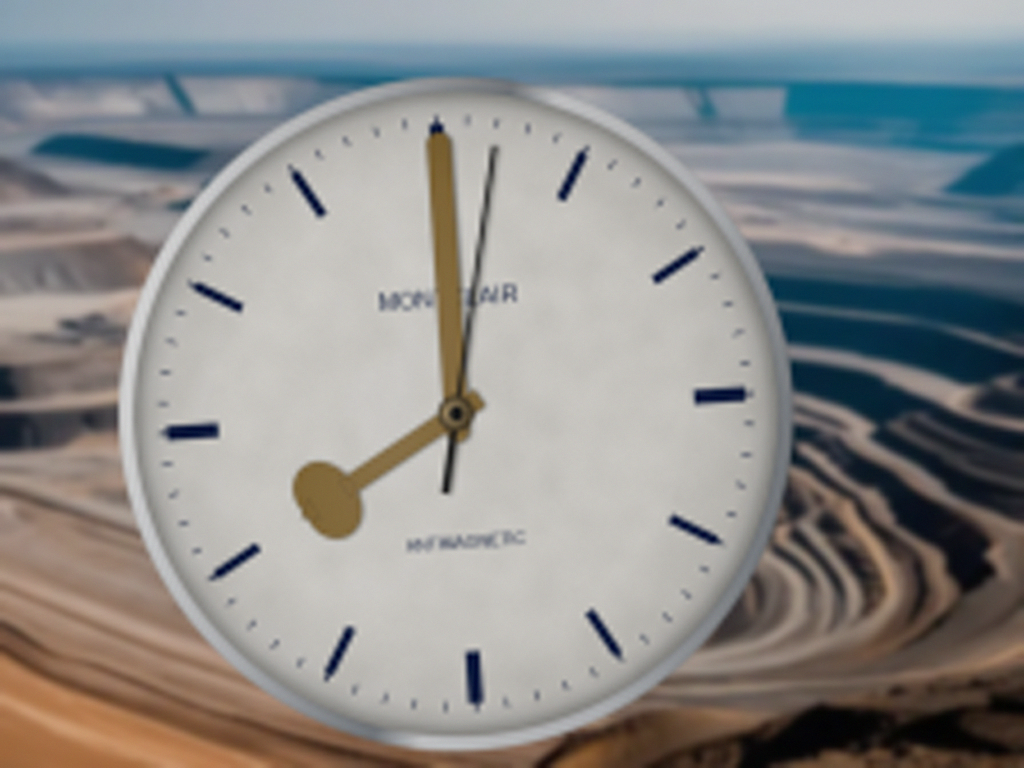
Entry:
h=8 m=0 s=2
